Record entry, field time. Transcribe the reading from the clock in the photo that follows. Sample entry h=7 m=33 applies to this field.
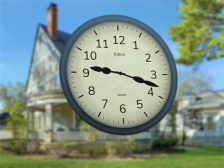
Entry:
h=9 m=18
